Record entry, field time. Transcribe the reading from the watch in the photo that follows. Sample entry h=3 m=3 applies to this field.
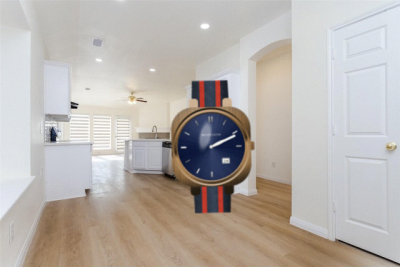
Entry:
h=2 m=11
